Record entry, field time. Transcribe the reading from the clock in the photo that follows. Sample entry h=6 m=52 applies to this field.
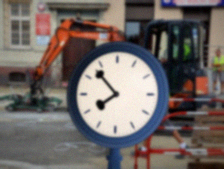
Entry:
h=7 m=53
